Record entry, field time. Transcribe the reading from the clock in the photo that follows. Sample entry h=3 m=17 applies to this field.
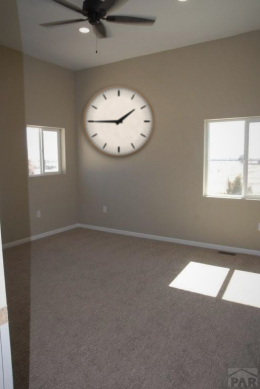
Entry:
h=1 m=45
